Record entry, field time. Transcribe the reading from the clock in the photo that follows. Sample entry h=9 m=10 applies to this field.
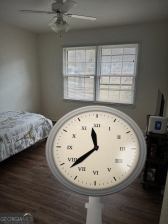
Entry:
h=11 m=38
